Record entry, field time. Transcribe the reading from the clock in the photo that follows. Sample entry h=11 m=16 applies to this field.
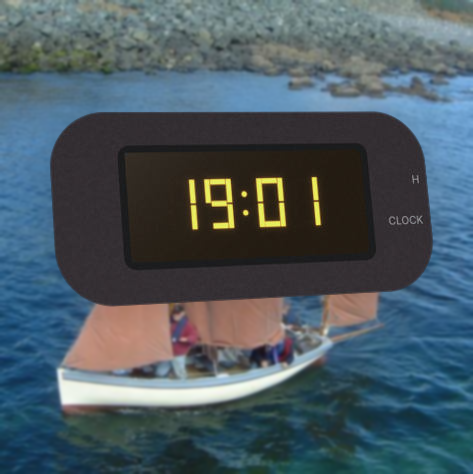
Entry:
h=19 m=1
